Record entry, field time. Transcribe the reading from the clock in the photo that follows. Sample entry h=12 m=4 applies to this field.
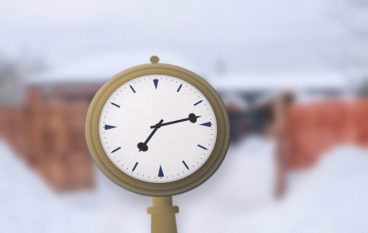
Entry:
h=7 m=13
